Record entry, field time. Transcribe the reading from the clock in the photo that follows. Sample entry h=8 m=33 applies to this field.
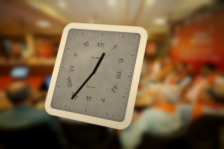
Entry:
h=12 m=35
